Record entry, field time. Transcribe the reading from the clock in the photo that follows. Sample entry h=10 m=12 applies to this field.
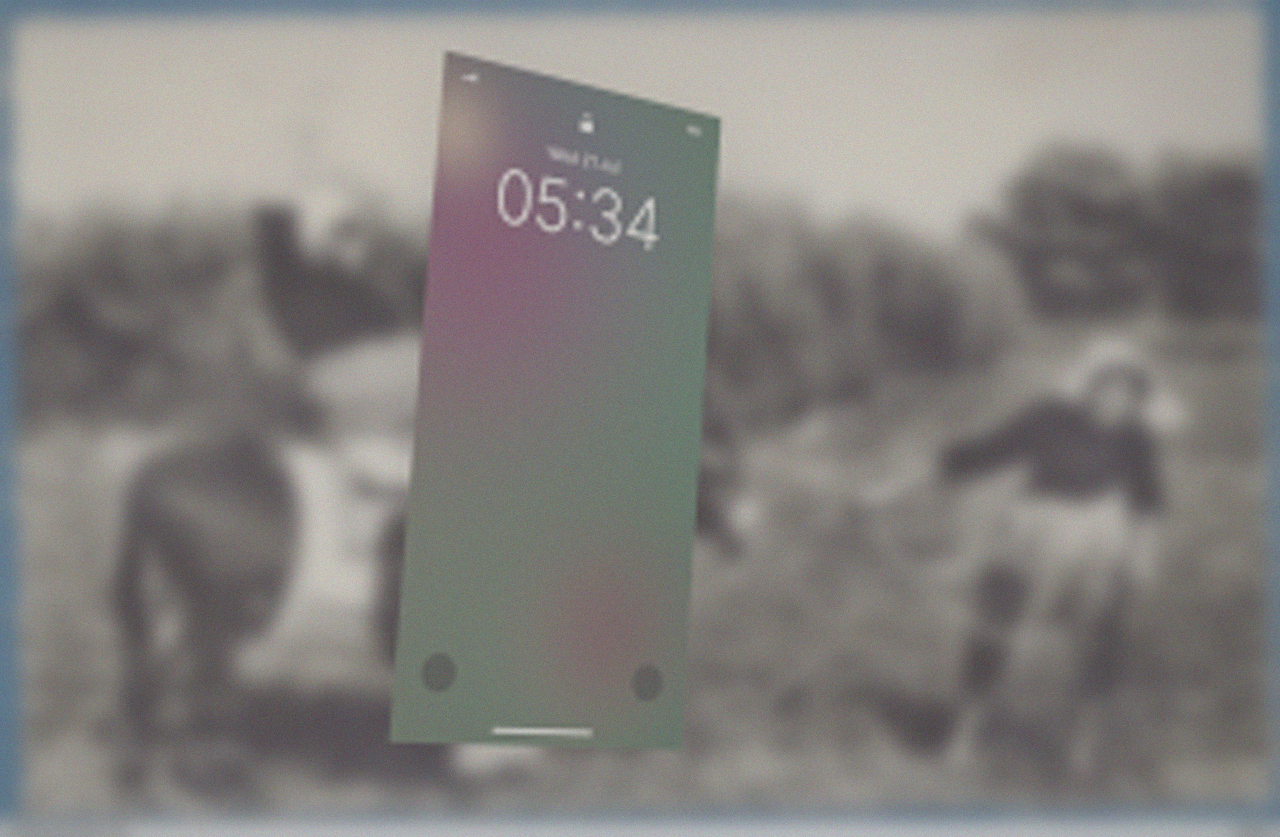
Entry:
h=5 m=34
